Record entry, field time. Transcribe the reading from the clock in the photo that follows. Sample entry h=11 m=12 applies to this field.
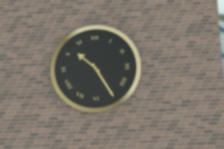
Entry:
h=10 m=25
